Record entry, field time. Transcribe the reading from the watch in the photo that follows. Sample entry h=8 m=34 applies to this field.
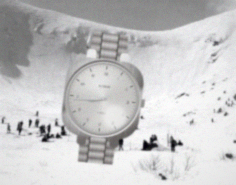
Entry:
h=8 m=44
